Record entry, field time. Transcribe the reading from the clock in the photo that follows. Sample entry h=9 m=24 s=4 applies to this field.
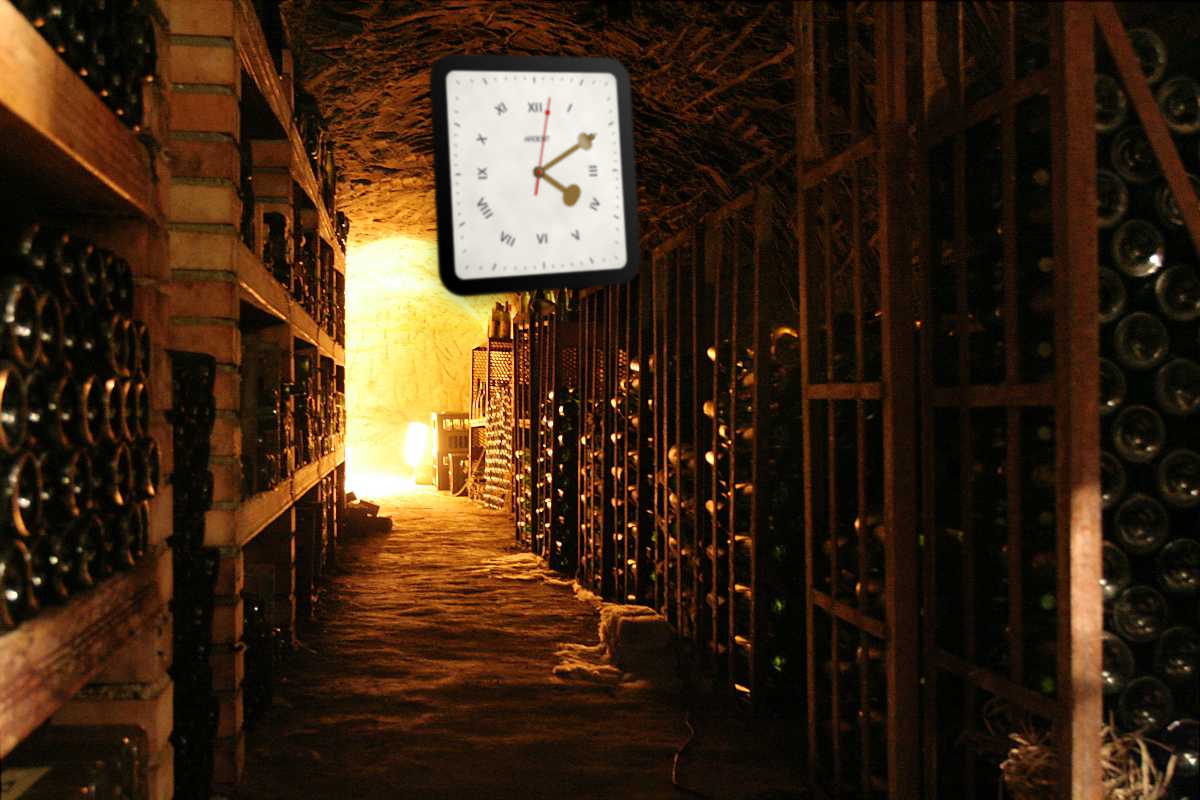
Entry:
h=4 m=10 s=2
